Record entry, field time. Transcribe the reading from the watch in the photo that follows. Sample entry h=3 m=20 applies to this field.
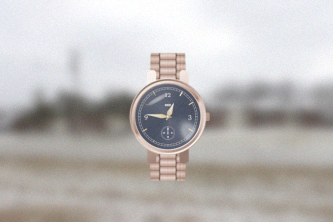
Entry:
h=12 m=46
